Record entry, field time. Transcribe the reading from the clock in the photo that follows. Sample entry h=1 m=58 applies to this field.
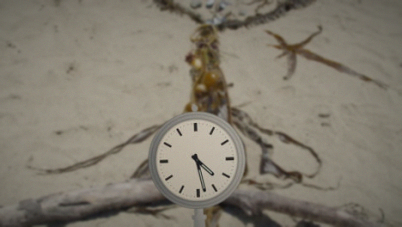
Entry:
h=4 m=28
